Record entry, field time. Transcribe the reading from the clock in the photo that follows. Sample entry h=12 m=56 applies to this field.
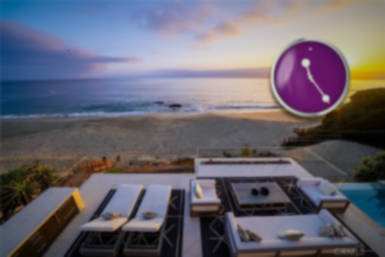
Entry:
h=11 m=24
